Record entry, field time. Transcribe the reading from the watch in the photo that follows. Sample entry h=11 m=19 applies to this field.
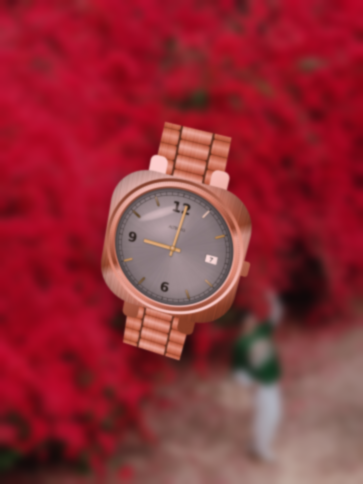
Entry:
h=9 m=1
